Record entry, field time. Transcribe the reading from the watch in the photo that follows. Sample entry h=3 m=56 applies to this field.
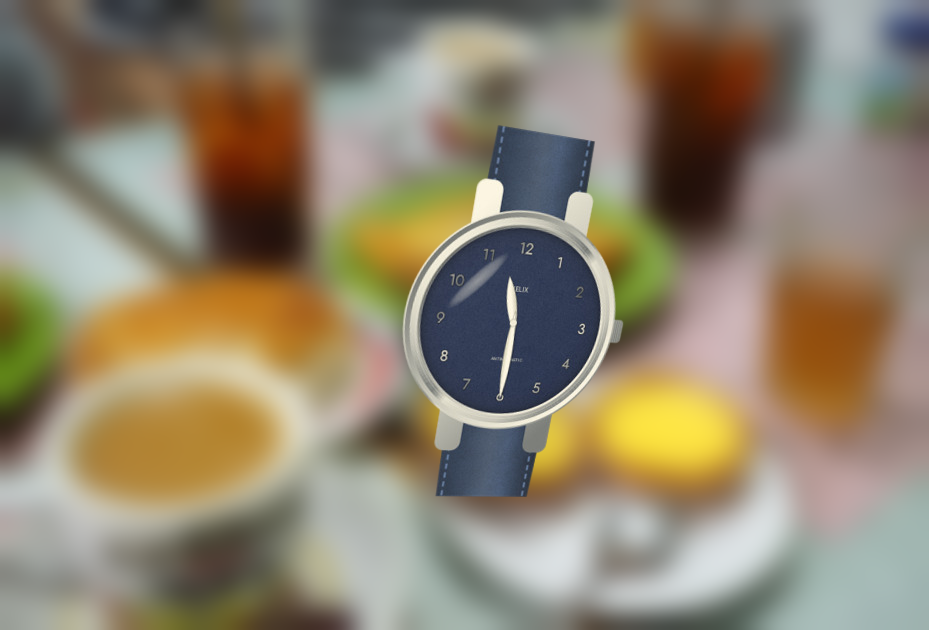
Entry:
h=11 m=30
